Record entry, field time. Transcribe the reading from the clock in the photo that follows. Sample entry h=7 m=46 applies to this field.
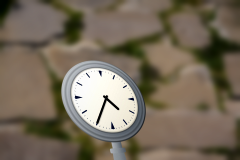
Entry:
h=4 m=35
